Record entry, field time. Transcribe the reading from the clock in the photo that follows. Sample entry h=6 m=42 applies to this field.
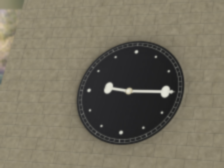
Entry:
h=9 m=15
